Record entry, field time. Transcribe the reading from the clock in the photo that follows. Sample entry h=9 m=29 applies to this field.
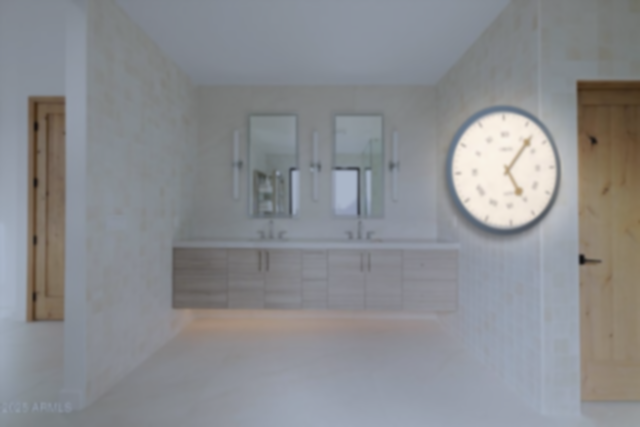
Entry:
h=5 m=7
